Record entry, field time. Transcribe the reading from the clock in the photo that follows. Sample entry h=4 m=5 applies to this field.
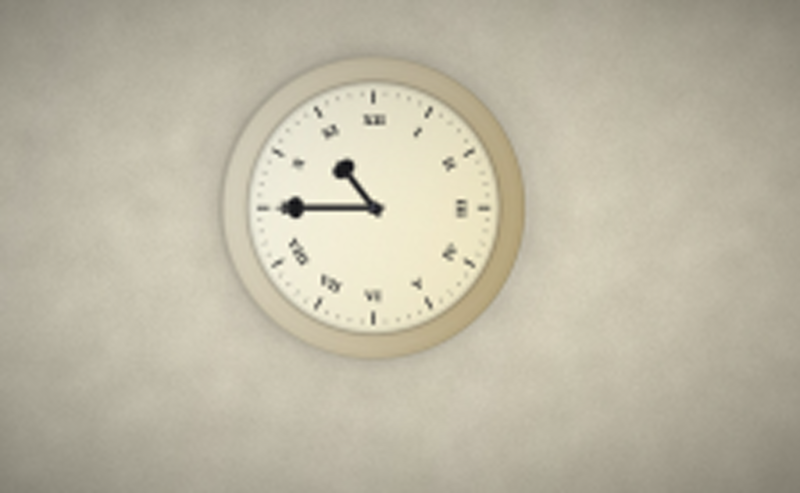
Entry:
h=10 m=45
